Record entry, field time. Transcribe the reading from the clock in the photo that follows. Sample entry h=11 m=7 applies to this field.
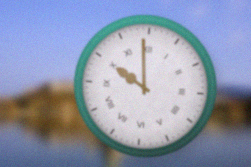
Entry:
h=9 m=59
